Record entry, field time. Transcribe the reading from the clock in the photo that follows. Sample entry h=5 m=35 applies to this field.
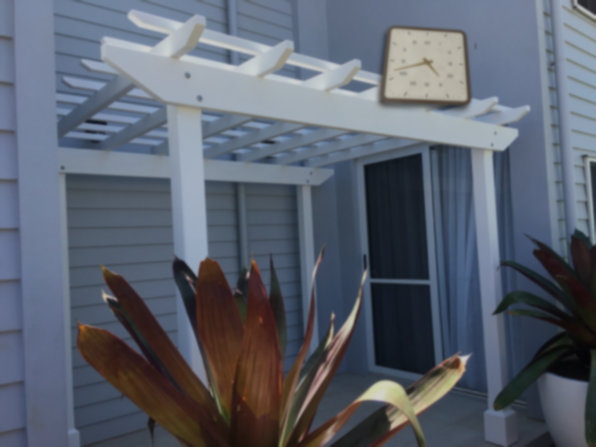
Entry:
h=4 m=42
